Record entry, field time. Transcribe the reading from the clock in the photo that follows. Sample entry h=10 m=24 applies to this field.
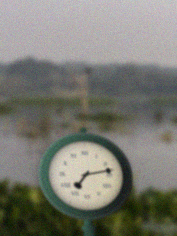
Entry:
h=7 m=13
